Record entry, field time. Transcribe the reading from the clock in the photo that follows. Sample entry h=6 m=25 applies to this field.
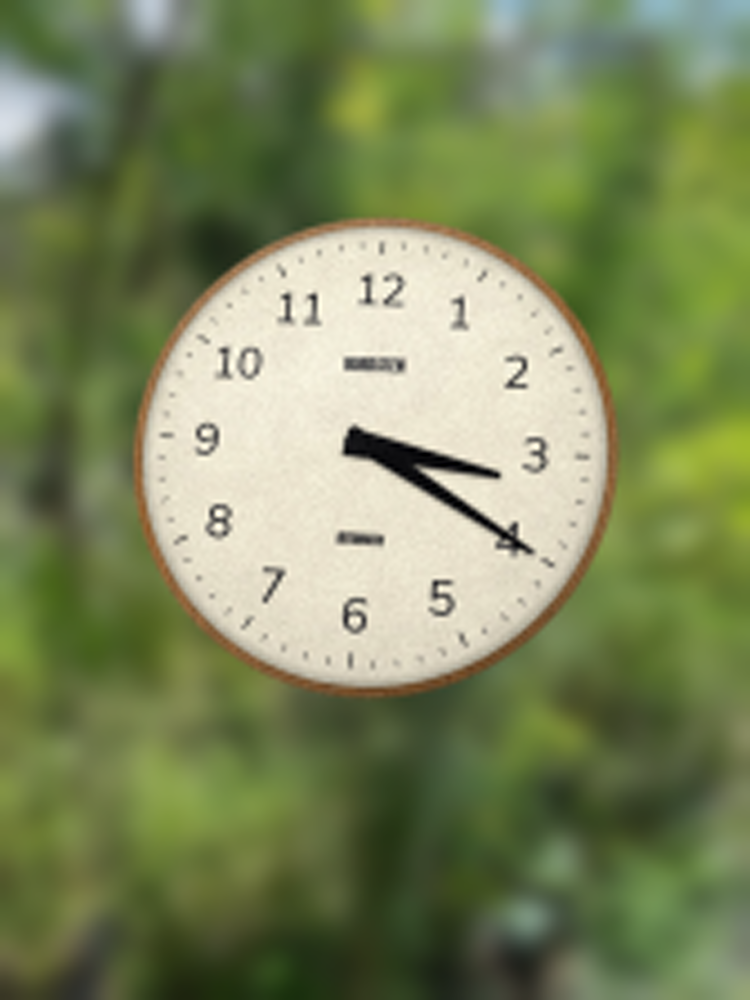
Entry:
h=3 m=20
